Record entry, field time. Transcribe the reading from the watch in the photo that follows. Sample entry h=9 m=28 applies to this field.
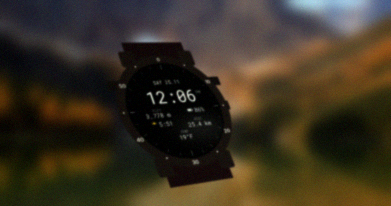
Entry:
h=12 m=6
